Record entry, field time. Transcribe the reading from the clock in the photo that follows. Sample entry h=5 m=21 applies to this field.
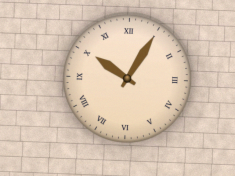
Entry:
h=10 m=5
